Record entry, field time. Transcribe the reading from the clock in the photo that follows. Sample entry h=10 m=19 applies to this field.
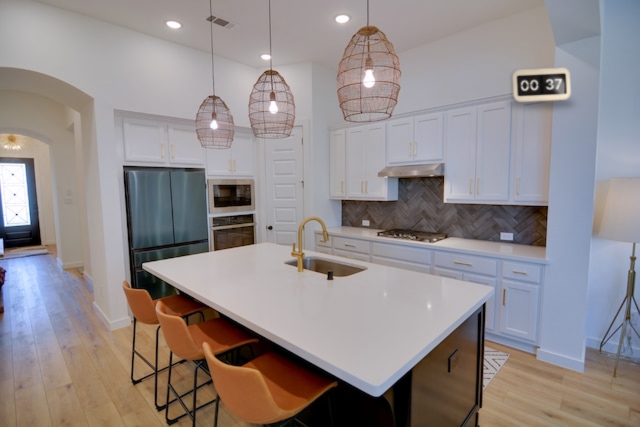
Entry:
h=0 m=37
